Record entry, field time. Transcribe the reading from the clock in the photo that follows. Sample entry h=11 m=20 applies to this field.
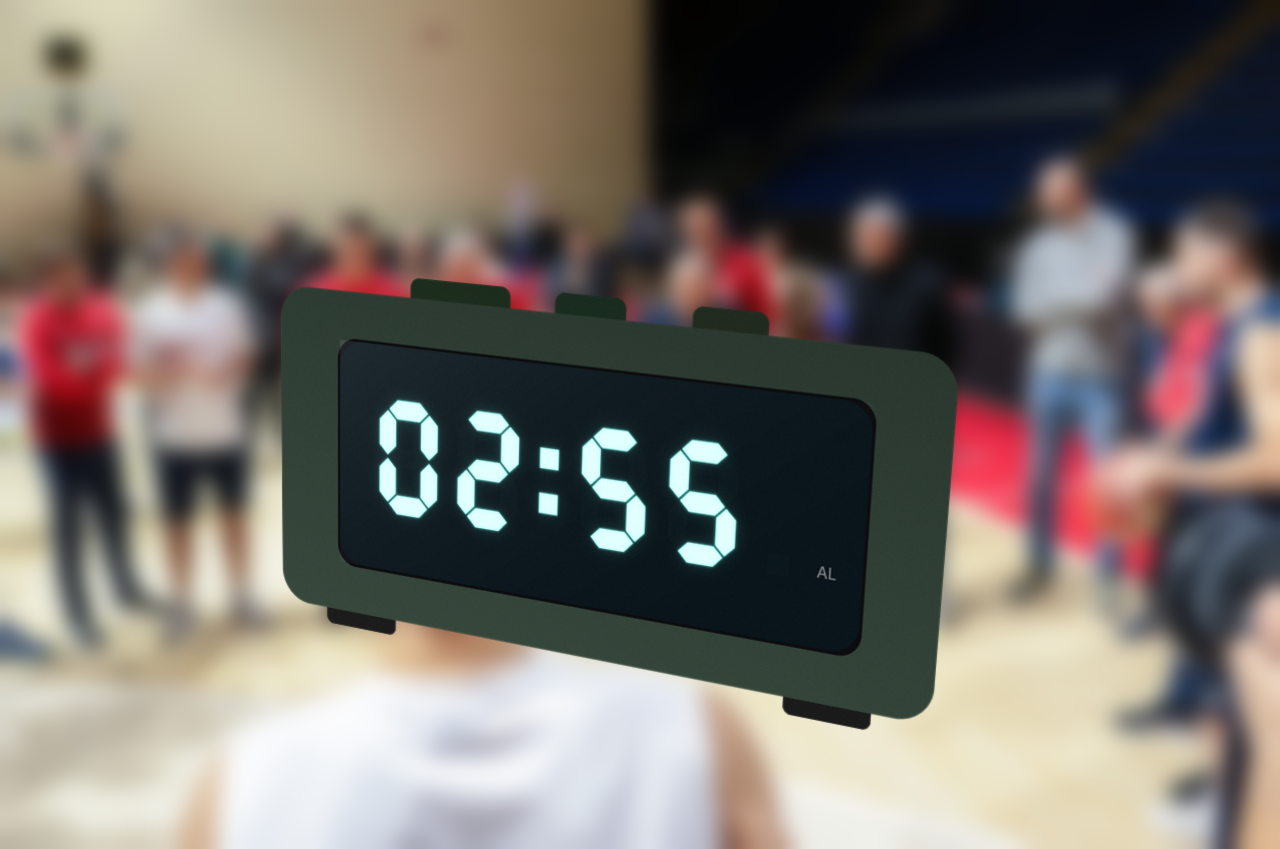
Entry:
h=2 m=55
